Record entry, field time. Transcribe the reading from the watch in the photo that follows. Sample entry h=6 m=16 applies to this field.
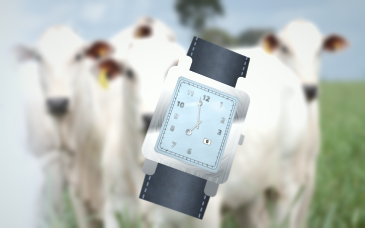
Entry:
h=6 m=58
